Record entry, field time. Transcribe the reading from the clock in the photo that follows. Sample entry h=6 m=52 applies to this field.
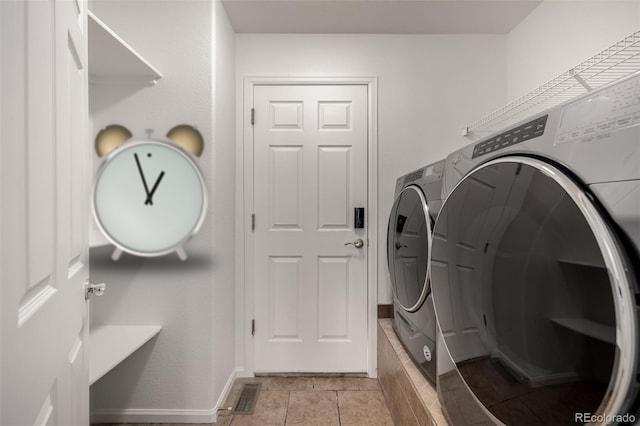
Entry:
h=12 m=57
